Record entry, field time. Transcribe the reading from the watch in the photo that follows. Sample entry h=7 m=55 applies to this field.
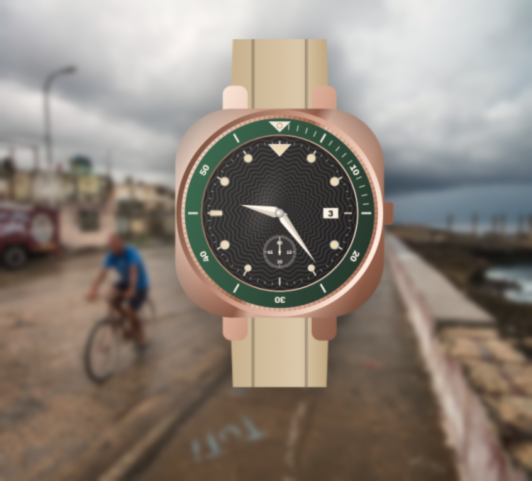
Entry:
h=9 m=24
